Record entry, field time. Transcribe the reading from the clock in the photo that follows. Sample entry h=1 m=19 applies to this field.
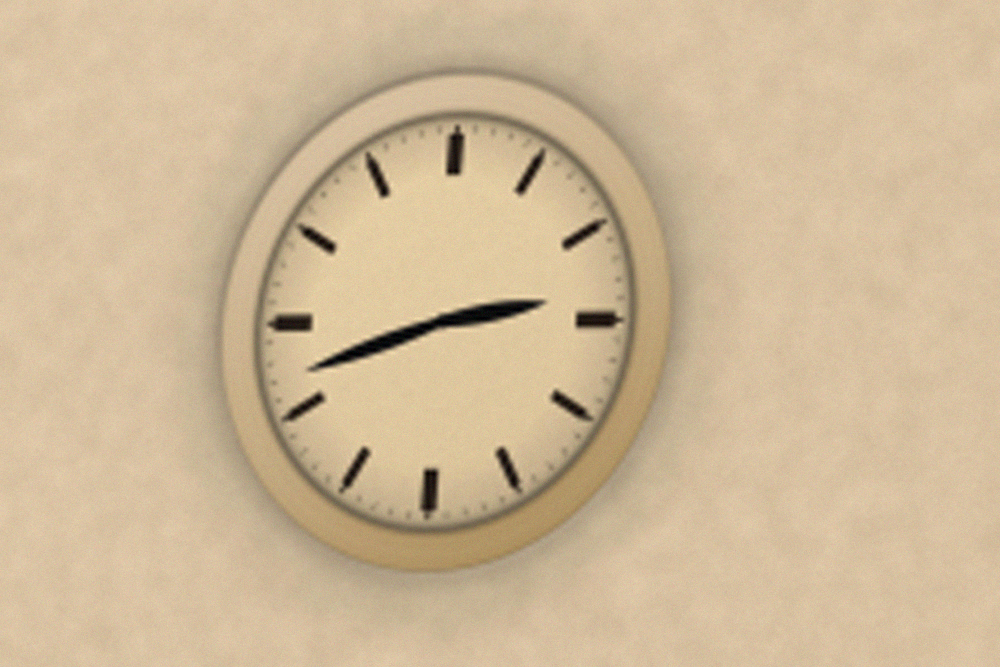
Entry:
h=2 m=42
